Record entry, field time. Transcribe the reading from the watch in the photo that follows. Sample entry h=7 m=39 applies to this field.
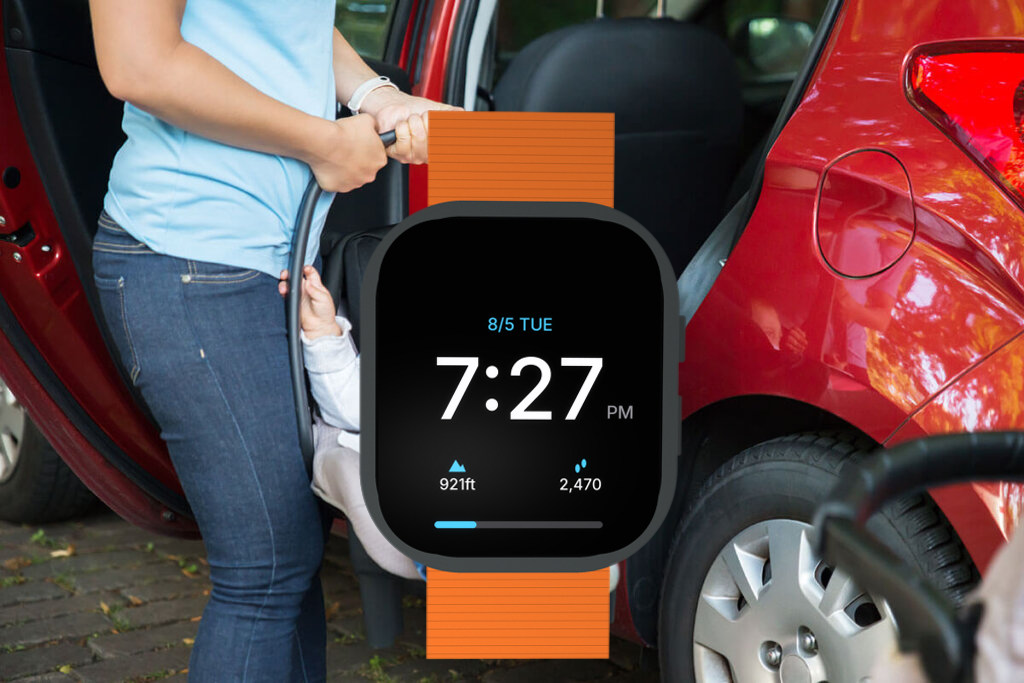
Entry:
h=7 m=27
